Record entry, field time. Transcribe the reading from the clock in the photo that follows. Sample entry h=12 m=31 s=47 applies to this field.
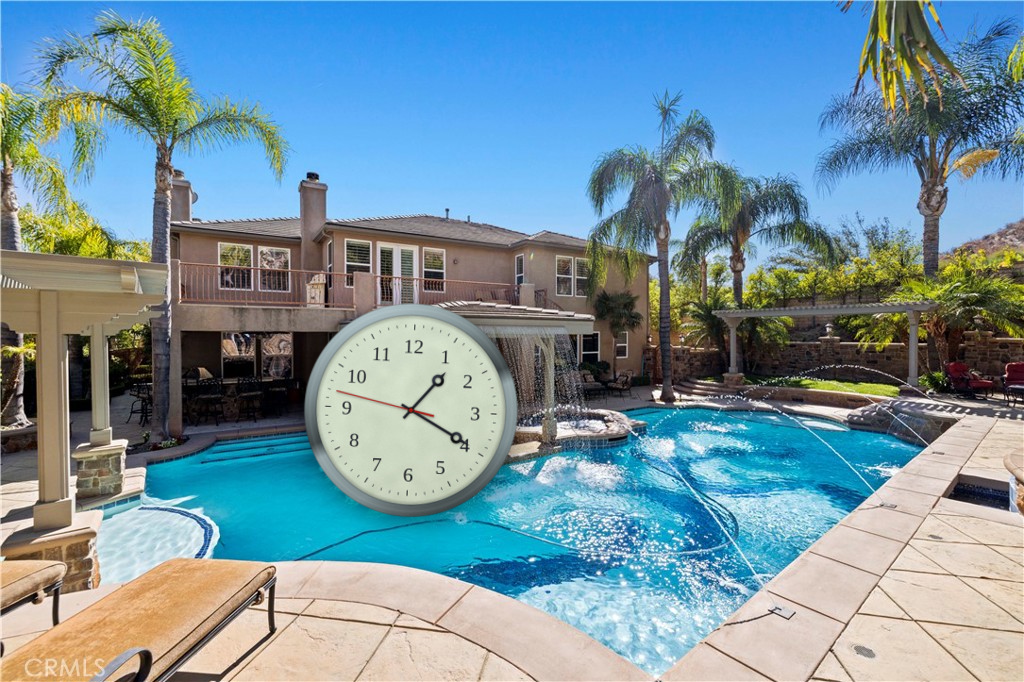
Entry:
h=1 m=19 s=47
